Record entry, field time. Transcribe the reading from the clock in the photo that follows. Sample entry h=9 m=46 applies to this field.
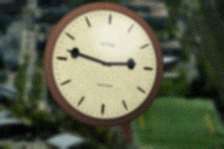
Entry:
h=2 m=47
